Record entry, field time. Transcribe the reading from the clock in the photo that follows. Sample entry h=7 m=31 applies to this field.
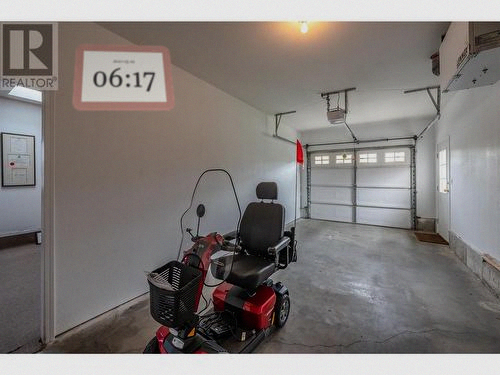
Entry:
h=6 m=17
